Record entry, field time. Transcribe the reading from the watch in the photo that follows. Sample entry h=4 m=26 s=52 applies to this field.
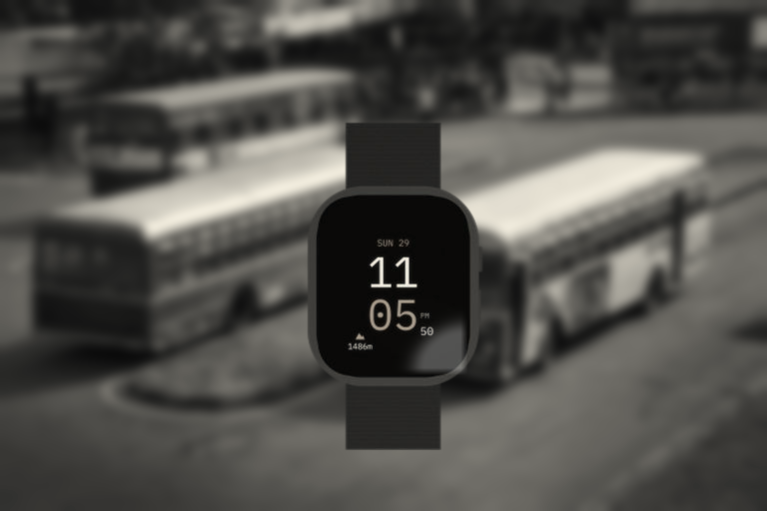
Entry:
h=11 m=5 s=50
